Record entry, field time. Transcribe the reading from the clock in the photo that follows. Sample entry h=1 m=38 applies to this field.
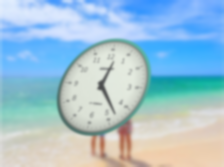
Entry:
h=12 m=23
